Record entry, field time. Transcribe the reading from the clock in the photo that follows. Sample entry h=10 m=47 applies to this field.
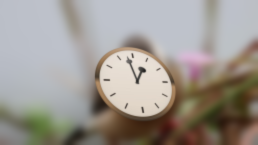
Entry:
h=12 m=58
